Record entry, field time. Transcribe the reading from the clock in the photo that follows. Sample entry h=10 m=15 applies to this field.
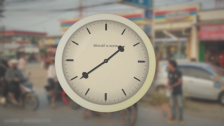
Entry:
h=1 m=39
